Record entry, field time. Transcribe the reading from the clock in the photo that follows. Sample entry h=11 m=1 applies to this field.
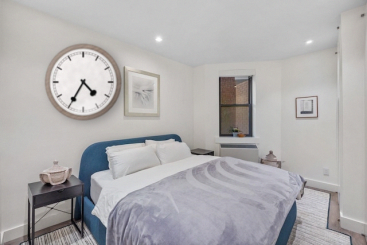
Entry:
h=4 m=35
